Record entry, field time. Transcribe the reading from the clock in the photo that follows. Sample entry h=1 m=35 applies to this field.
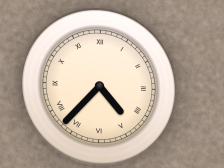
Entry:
h=4 m=37
